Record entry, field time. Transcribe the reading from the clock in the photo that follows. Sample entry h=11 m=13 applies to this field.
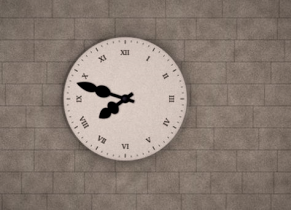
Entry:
h=7 m=48
